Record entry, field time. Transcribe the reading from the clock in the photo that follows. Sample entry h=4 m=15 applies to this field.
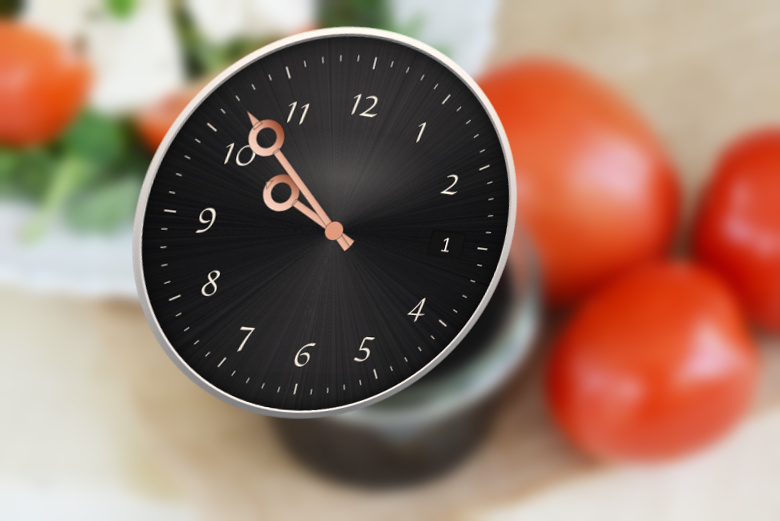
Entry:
h=9 m=52
